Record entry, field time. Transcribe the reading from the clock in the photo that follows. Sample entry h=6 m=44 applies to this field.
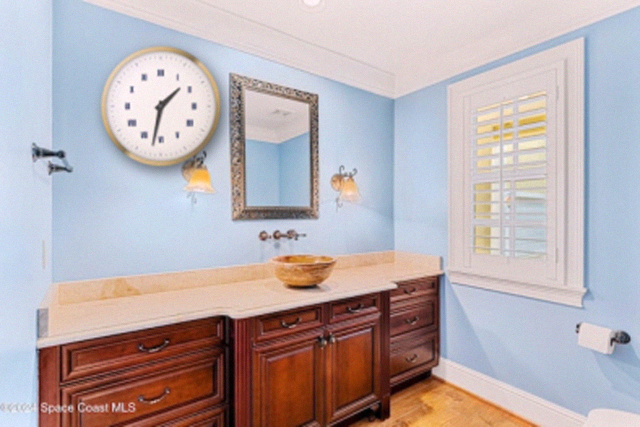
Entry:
h=1 m=32
